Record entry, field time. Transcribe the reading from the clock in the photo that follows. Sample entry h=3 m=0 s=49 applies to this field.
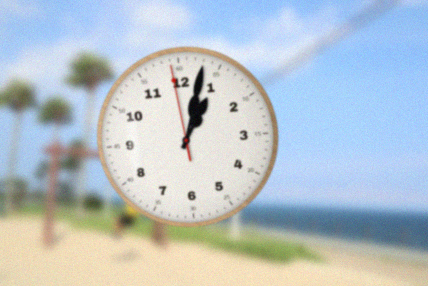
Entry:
h=1 m=2 s=59
